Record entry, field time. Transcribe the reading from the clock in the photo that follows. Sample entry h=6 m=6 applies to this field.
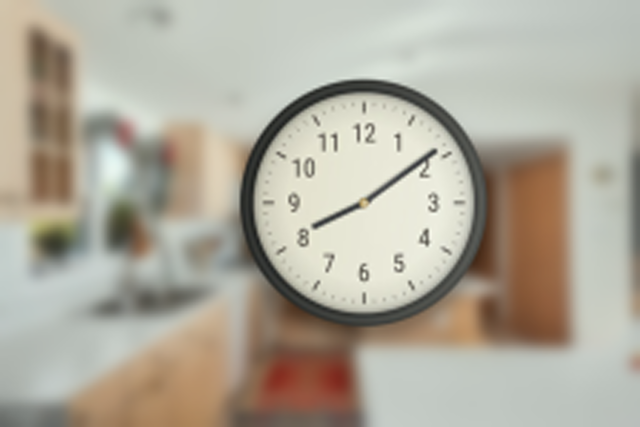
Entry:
h=8 m=9
